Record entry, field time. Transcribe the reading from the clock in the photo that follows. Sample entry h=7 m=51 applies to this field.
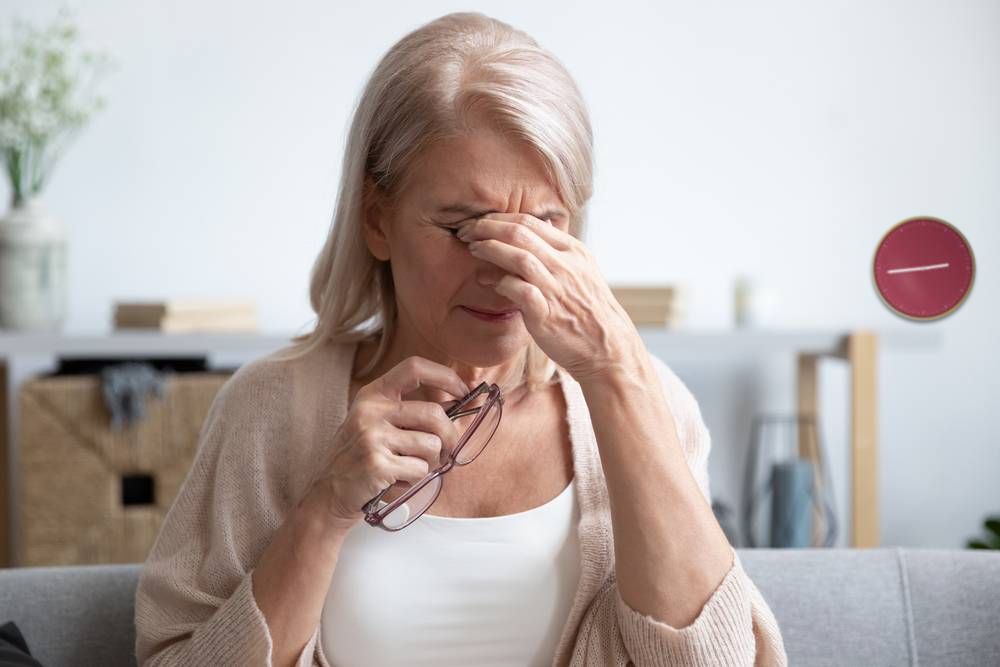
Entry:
h=2 m=44
